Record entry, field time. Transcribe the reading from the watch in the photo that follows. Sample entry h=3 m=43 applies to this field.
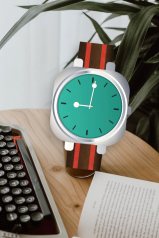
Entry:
h=9 m=1
